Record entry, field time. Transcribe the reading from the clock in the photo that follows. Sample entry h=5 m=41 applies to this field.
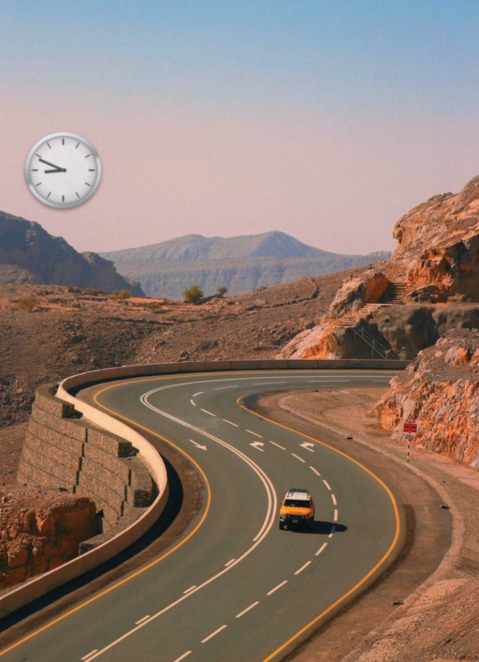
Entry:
h=8 m=49
